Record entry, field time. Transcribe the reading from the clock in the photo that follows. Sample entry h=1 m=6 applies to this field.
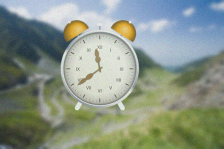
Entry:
h=11 m=39
